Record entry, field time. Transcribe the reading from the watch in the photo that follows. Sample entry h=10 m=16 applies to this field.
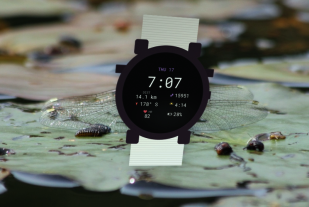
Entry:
h=7 m=7
